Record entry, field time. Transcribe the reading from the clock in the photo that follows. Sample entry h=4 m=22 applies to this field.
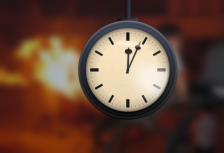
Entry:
h=12 m=4
